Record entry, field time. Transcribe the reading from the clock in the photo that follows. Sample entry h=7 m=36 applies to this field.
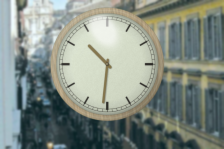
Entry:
h=10 m=31
